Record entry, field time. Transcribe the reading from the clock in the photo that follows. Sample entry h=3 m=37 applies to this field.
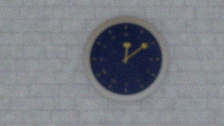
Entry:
h=12 m=9
